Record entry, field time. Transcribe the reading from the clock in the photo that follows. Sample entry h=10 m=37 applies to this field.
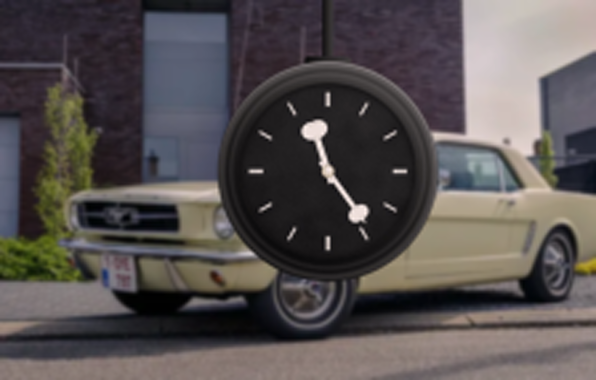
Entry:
h=11 m=24
